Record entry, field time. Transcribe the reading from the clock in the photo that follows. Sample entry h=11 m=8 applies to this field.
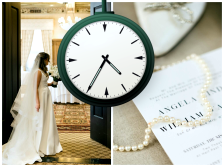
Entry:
h=4 m=35
